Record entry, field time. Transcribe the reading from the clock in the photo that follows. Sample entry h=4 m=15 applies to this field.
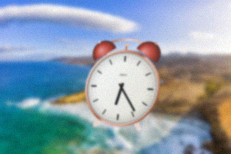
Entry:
h=6 m=24
